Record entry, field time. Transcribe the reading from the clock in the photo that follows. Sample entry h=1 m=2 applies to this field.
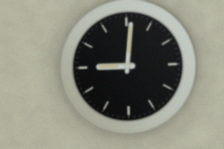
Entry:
h=9 m=1
